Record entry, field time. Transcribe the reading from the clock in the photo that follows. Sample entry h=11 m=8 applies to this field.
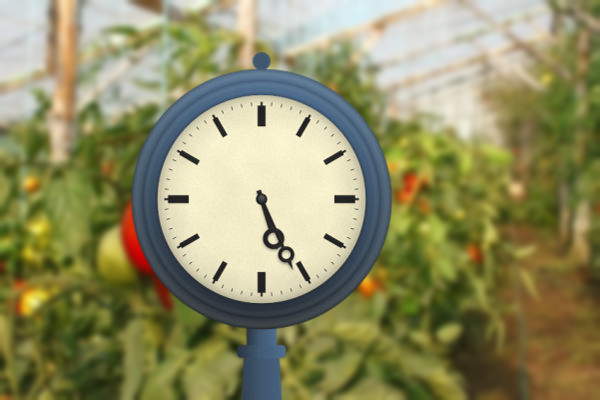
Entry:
h=5 m=26
